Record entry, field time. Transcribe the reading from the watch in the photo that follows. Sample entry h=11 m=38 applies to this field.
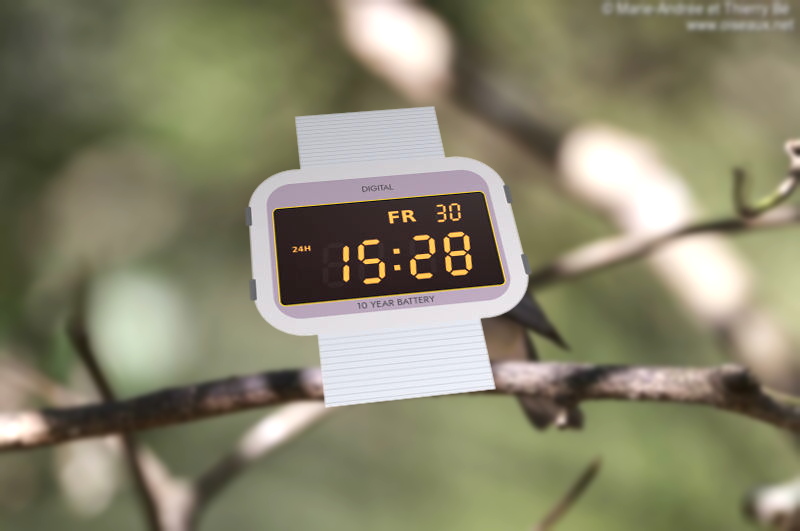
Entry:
h=15 m=28
